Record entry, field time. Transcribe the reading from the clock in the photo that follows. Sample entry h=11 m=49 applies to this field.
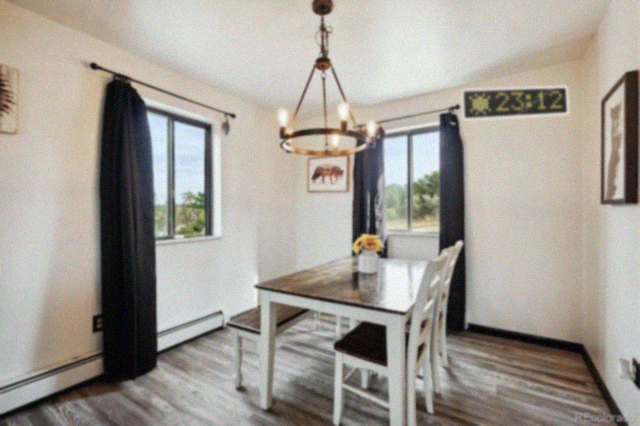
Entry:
h=23 m=12
